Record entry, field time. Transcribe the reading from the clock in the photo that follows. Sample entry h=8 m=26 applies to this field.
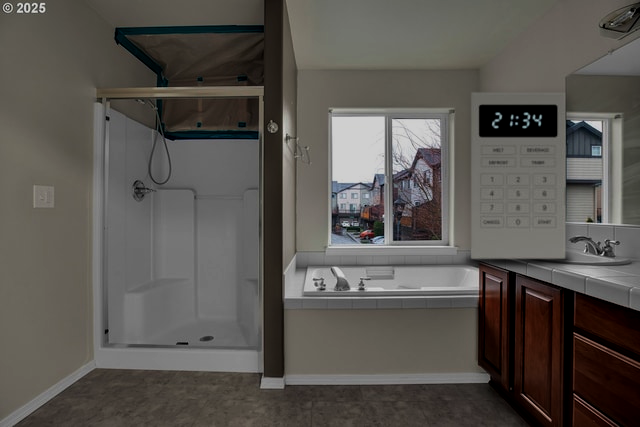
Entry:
h=21 m=34
